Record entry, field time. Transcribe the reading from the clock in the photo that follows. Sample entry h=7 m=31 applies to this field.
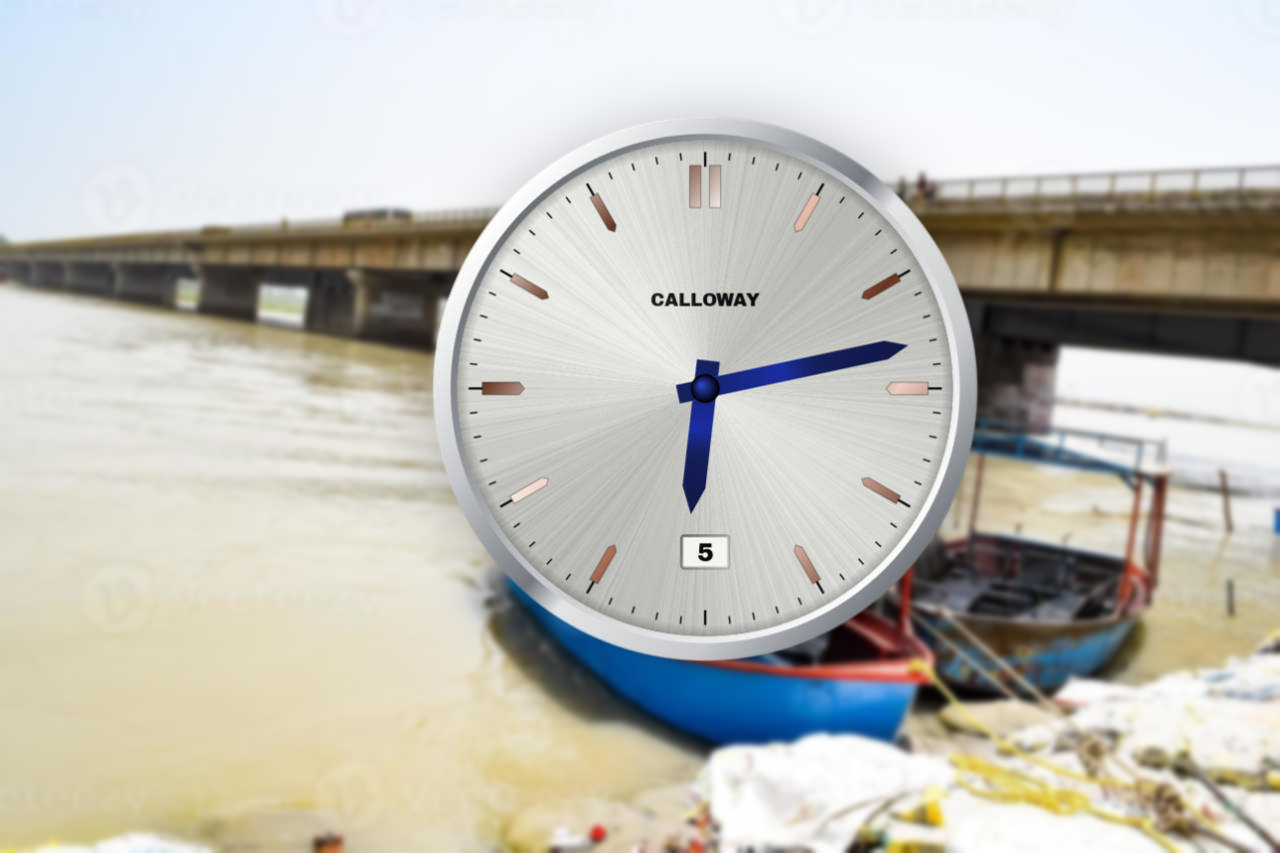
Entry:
h=6 m=13
